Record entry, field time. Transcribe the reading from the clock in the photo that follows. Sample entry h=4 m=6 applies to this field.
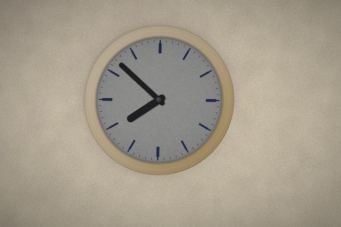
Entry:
h=7 m=52
